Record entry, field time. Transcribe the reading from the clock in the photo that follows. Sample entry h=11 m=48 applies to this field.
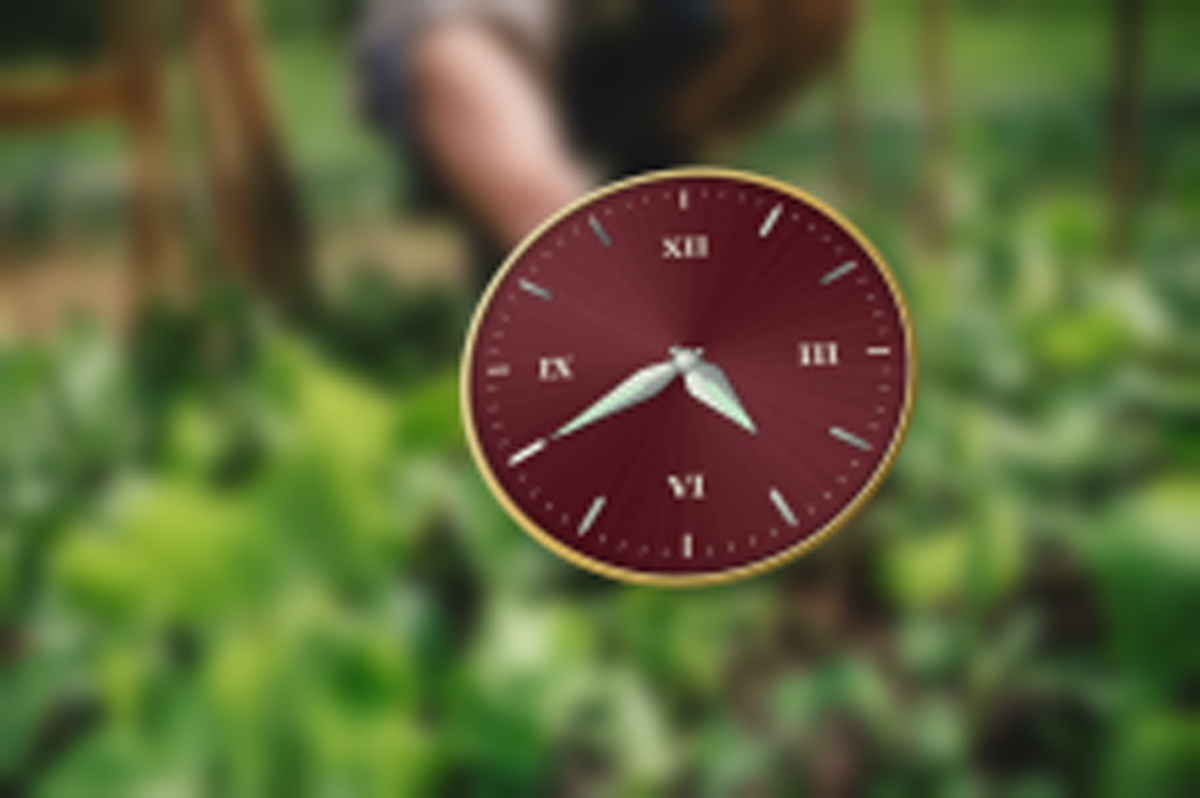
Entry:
h=4 m=40
